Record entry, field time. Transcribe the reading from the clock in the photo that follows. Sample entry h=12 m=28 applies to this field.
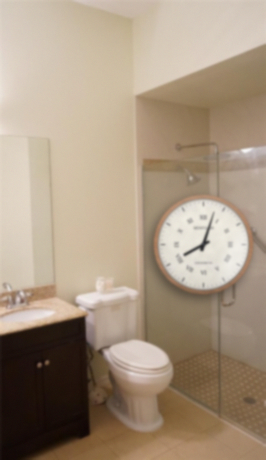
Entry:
h=8 m=3
